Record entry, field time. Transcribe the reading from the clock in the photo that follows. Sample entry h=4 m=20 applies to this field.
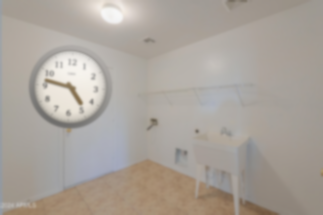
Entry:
h=4 m=47
